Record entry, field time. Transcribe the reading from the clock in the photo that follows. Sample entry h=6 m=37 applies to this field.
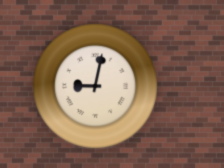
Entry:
h=9 m=2
